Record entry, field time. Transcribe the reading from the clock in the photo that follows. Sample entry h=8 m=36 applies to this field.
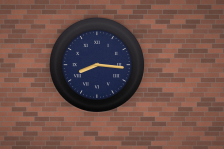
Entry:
h=8 m=16
